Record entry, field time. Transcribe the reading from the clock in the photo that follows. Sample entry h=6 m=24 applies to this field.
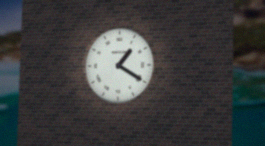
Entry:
h=1 m=20
